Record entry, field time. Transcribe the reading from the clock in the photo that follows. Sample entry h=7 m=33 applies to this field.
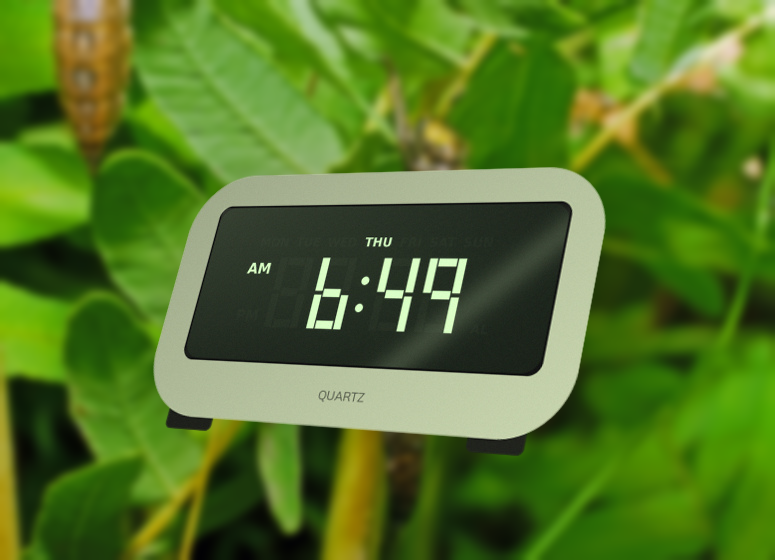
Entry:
h=6 m=49
